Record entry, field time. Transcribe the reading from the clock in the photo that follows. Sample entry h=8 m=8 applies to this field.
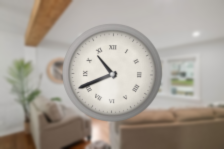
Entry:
h=10 m=41
